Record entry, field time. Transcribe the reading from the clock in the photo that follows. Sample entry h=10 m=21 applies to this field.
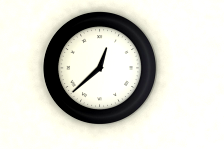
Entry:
h=12 m=38
